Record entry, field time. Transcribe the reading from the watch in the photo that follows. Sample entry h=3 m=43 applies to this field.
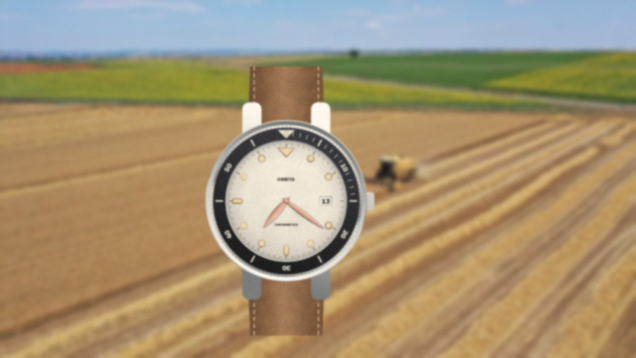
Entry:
h=7 m=21
